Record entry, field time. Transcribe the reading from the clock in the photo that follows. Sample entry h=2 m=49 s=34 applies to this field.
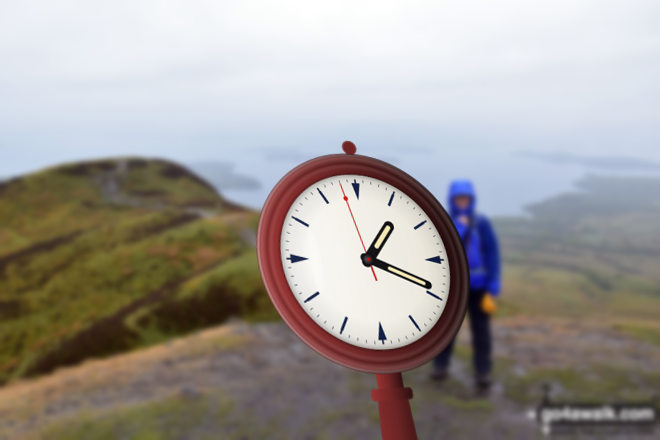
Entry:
h=1 m=18 s=58
